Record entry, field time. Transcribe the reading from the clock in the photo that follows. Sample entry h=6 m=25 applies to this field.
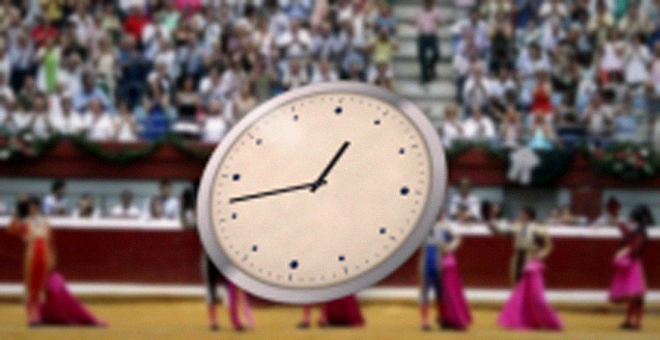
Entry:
h=12 m=42
